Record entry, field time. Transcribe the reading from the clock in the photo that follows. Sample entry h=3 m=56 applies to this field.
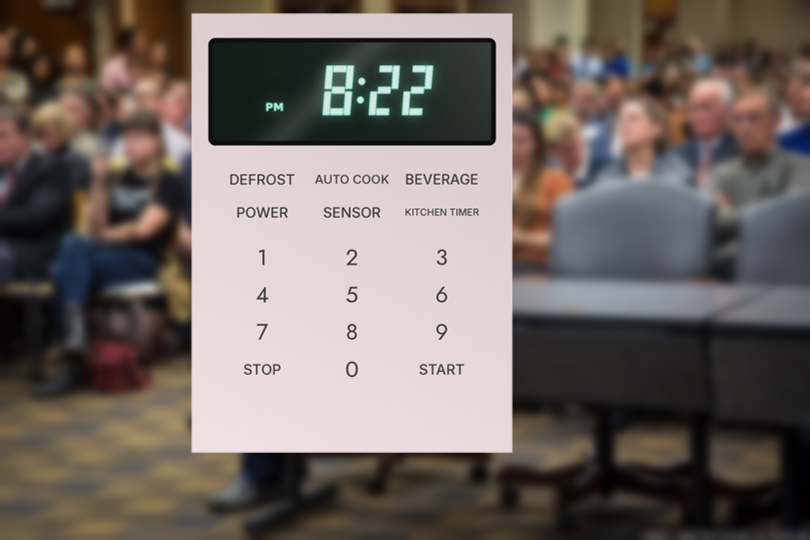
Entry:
h=8 m=22
